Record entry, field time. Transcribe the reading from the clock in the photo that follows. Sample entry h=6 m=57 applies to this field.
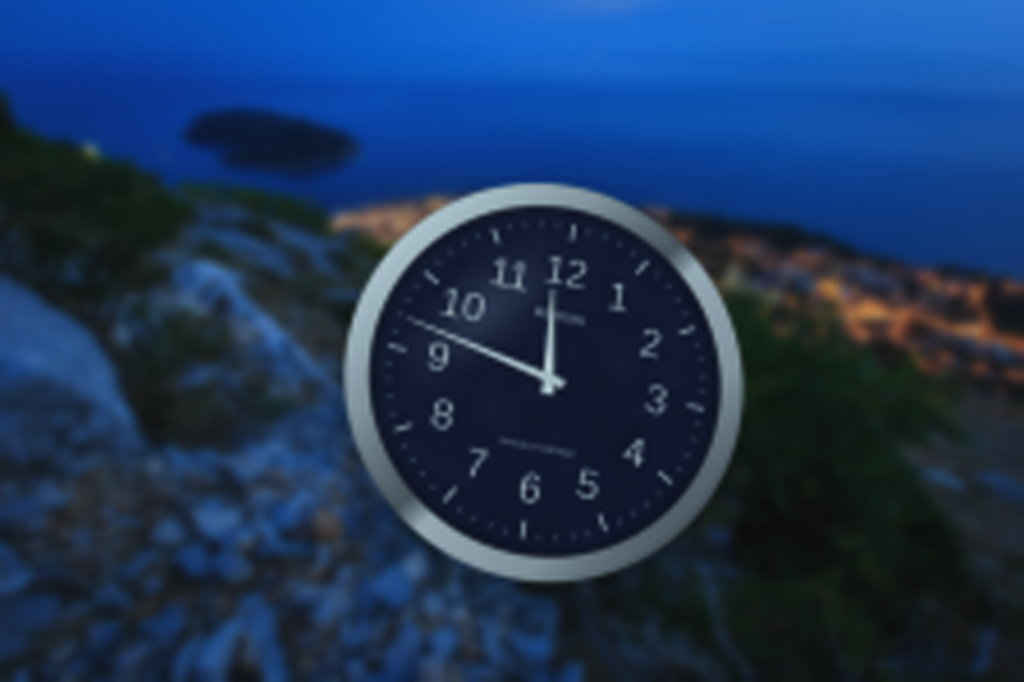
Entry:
h=11 m=47
